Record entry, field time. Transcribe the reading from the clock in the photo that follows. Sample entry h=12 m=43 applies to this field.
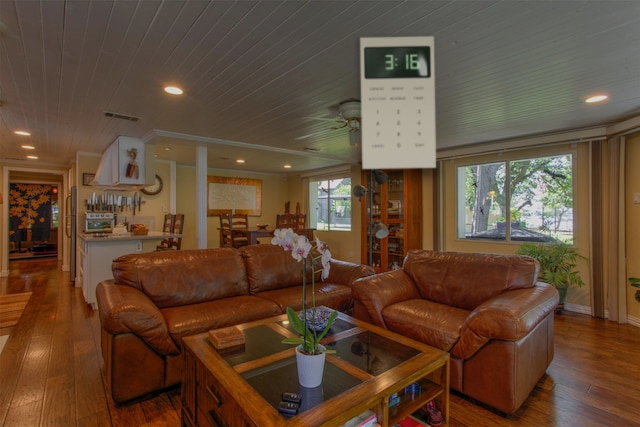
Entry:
h=3 m=16
